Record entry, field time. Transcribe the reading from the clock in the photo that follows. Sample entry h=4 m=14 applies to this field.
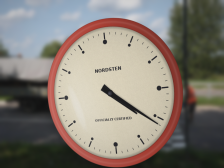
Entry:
h=4 m=21
